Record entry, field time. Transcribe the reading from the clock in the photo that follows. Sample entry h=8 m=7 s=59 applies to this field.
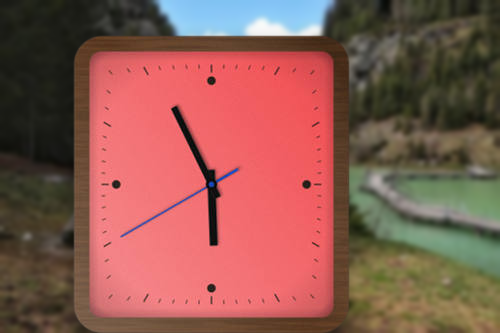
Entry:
h=5 m=55 s=40
